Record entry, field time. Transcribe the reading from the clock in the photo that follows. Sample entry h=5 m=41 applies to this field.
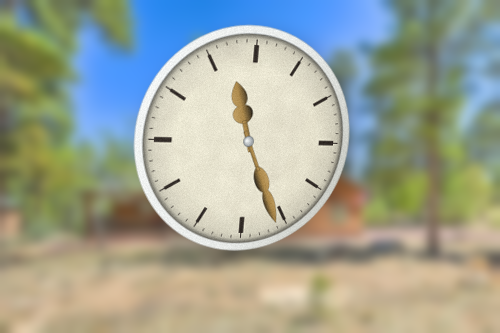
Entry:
h=11 m=26
